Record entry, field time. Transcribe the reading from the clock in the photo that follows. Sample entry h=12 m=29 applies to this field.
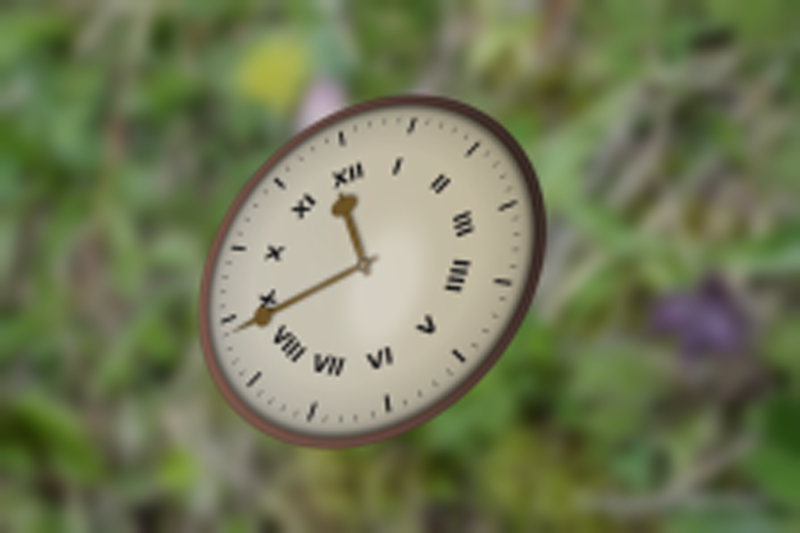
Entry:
h=11 m=44
